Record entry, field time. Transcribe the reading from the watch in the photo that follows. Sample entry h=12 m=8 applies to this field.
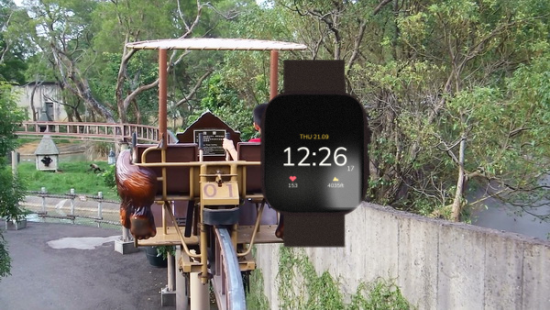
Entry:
h=12 m=26
